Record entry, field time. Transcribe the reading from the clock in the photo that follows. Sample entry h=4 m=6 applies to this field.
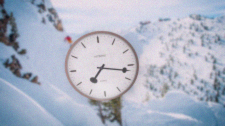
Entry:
h=7 m=17
